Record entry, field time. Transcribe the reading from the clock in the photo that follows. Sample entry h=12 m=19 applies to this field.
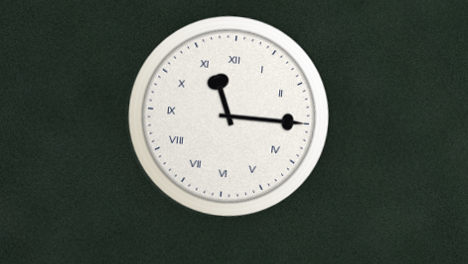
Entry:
h=11 m=15
